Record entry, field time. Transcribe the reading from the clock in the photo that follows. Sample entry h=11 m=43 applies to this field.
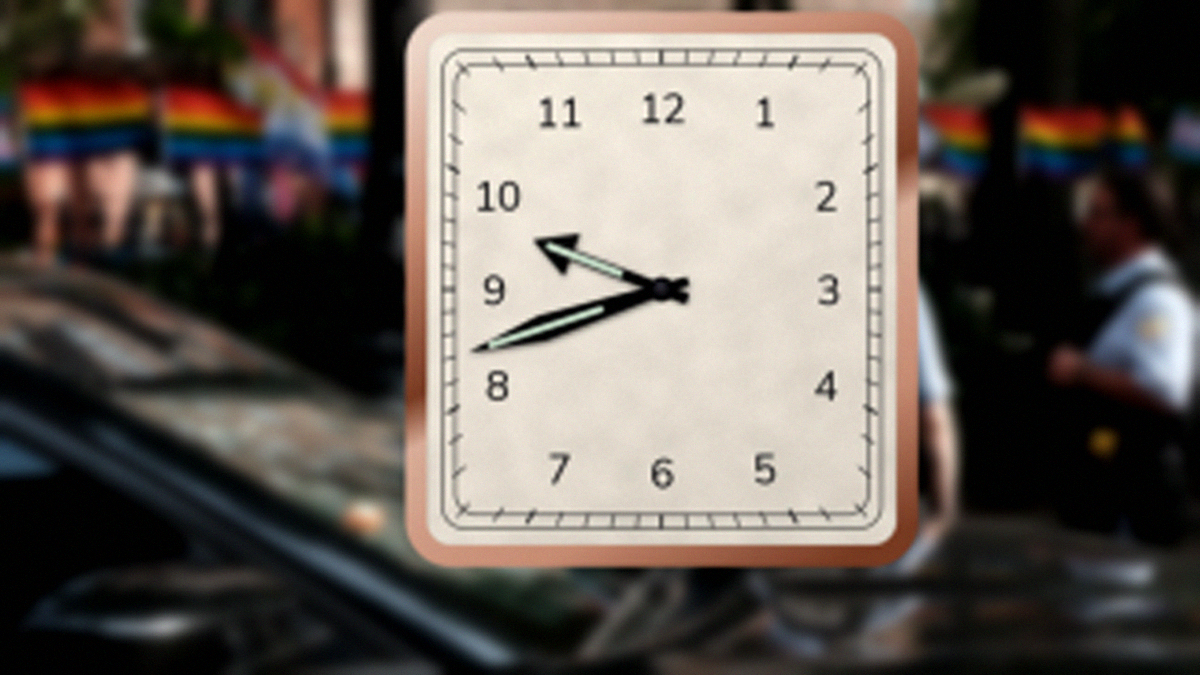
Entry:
h=9 m=42
